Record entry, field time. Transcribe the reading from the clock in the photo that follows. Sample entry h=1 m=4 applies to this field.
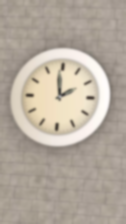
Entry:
h=1 m=59
